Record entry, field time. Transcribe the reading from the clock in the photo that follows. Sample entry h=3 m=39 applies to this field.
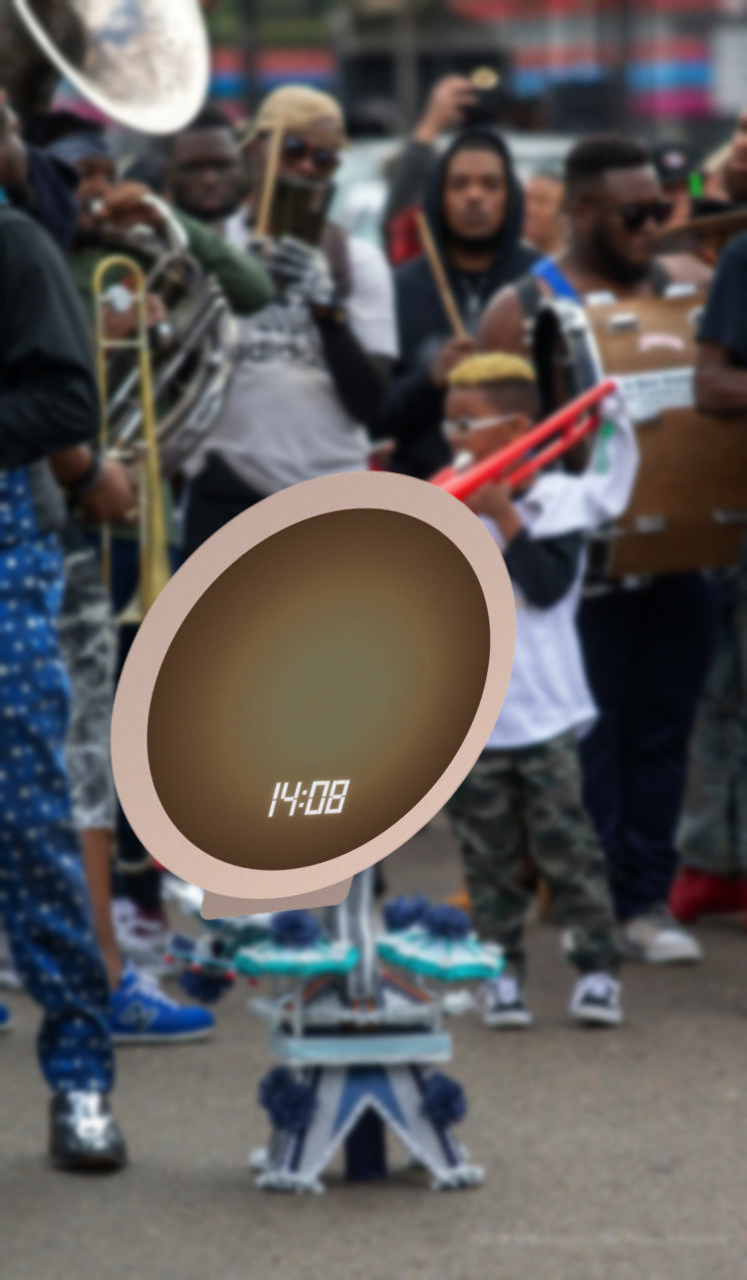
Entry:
h=14 m=8
